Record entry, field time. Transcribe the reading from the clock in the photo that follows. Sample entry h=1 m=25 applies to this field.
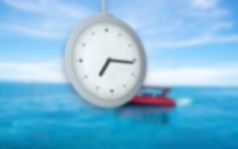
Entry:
h=7 m=16
